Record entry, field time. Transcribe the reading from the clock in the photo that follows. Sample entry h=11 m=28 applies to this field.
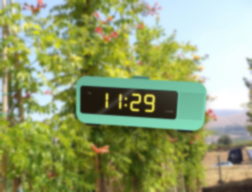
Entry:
h=11 m=29
